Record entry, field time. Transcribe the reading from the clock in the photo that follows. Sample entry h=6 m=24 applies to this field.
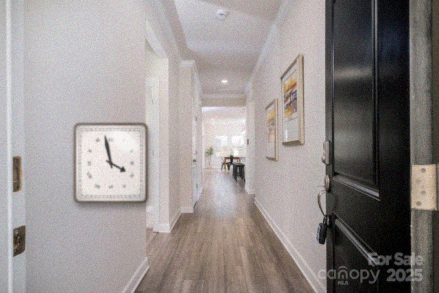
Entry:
h=3 m=58
